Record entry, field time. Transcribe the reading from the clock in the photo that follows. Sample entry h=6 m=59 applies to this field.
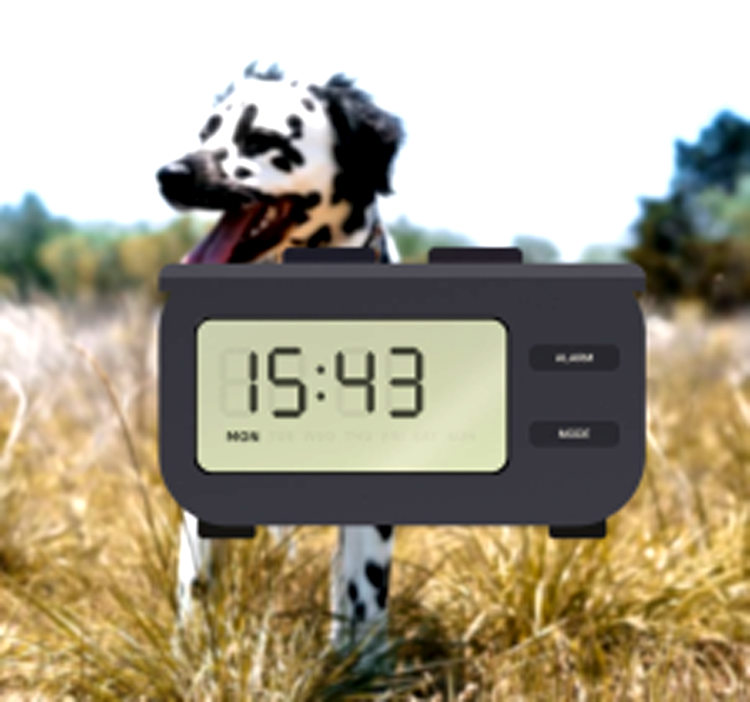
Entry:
h=15 m=43
